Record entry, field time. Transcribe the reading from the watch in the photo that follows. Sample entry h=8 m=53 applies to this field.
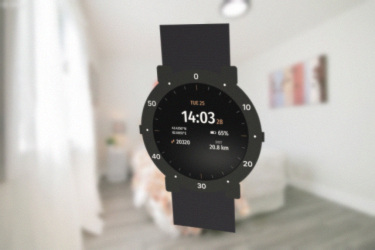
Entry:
h=14 m=3
